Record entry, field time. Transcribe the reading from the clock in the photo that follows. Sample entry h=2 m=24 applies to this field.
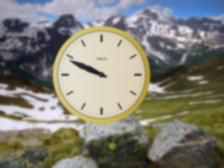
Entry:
h=9 m=49
